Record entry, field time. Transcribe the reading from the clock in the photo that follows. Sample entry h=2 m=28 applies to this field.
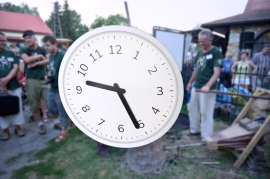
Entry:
h=9 m=26
